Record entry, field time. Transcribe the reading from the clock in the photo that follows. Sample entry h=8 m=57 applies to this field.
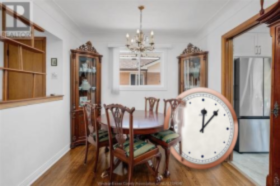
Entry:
h=12 m=7
